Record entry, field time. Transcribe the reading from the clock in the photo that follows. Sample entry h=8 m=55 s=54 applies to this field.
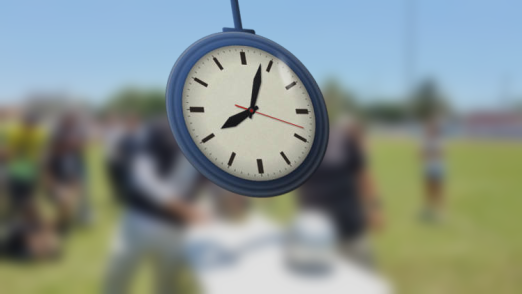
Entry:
h=8 m=3 s=18
